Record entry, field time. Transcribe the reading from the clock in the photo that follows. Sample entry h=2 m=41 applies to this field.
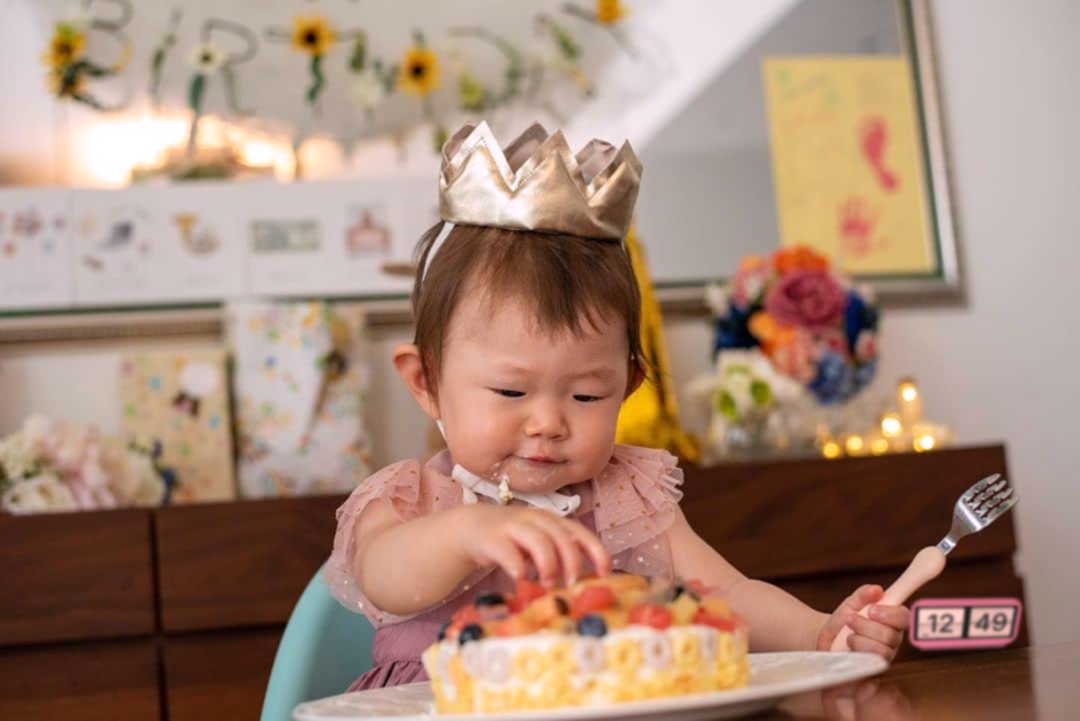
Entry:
h=12 m=49
